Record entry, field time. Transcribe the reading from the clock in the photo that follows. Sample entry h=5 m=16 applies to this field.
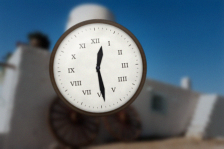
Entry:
h=12 m=29
